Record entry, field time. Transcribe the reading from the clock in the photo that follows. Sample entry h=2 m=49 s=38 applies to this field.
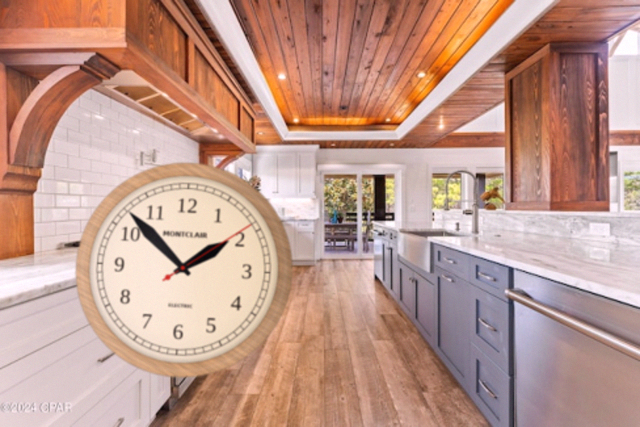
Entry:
h=1 m=52 s=9
